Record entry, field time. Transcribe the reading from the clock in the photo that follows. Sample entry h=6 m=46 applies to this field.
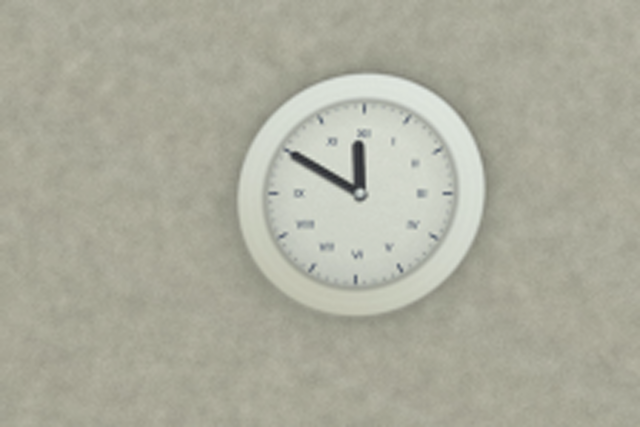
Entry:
h=11 m=50
